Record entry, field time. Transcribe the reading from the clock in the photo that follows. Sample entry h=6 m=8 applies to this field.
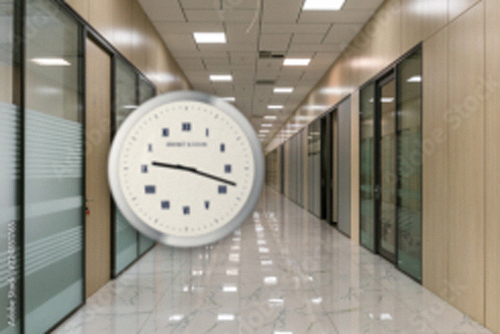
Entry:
h=9 m=18
